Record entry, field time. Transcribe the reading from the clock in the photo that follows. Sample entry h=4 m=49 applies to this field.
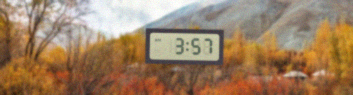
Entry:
h=3 m=57
